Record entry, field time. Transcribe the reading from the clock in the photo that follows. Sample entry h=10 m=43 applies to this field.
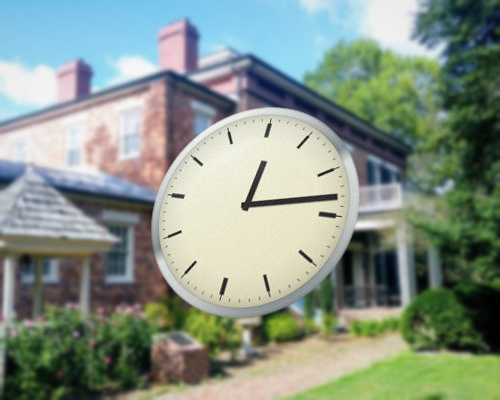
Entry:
h=12 m=13
